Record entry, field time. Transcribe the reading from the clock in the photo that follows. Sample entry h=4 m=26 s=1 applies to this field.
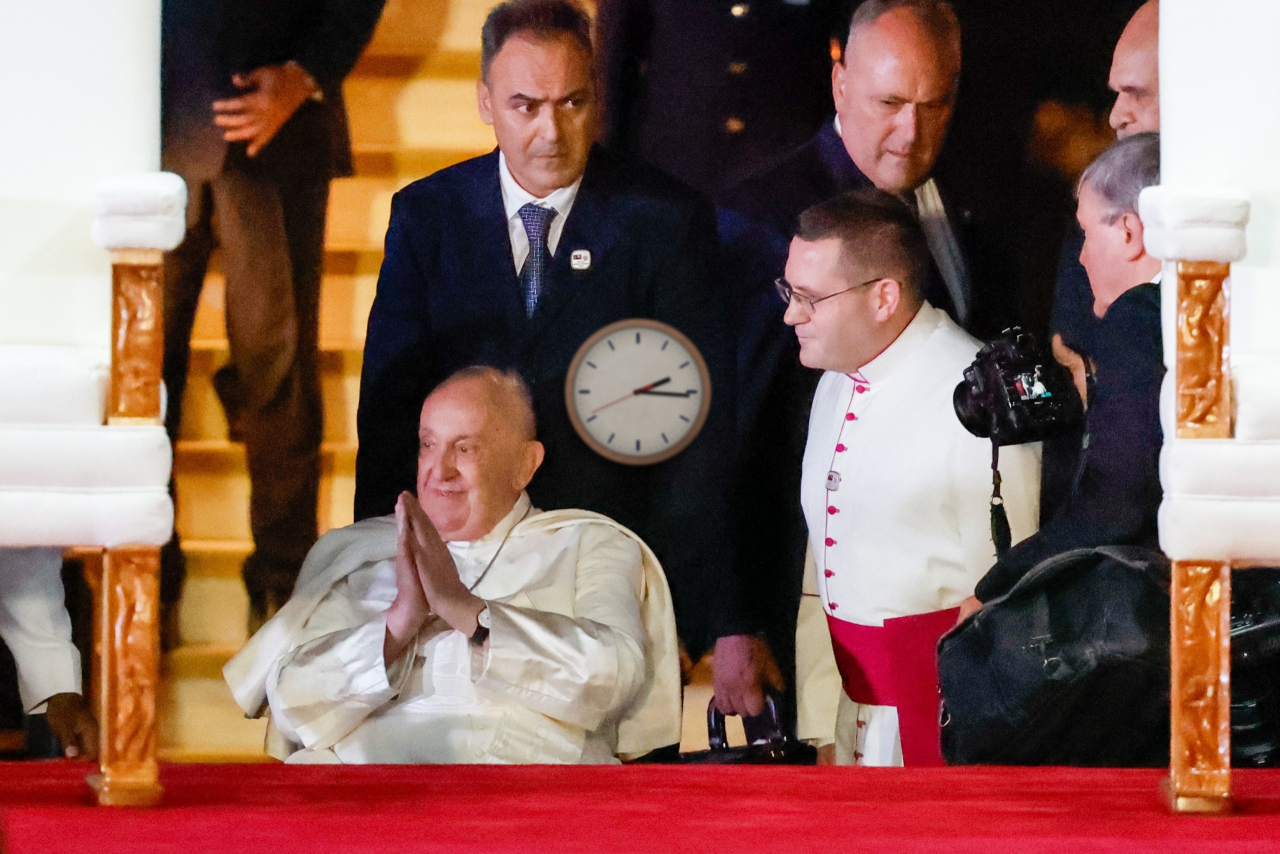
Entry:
h=2 m=15 s=41
